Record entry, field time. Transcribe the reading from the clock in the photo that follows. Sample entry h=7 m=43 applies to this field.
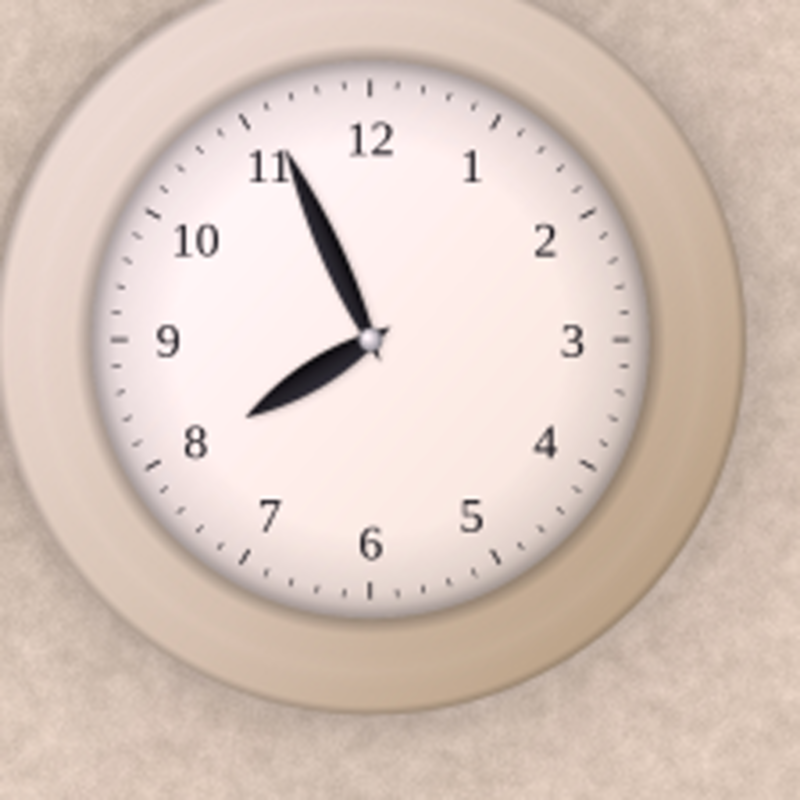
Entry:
h=7 m=56
